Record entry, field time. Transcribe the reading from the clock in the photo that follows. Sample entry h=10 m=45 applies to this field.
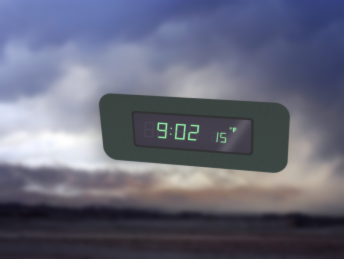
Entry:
h=9 m=2
